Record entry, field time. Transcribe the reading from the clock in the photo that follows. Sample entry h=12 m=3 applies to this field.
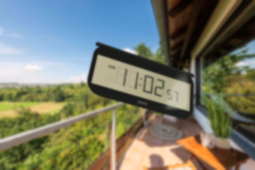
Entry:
h=11 m=2
